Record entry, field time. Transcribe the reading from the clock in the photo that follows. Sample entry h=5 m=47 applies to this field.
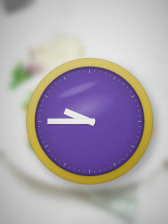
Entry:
h=9 m=45
